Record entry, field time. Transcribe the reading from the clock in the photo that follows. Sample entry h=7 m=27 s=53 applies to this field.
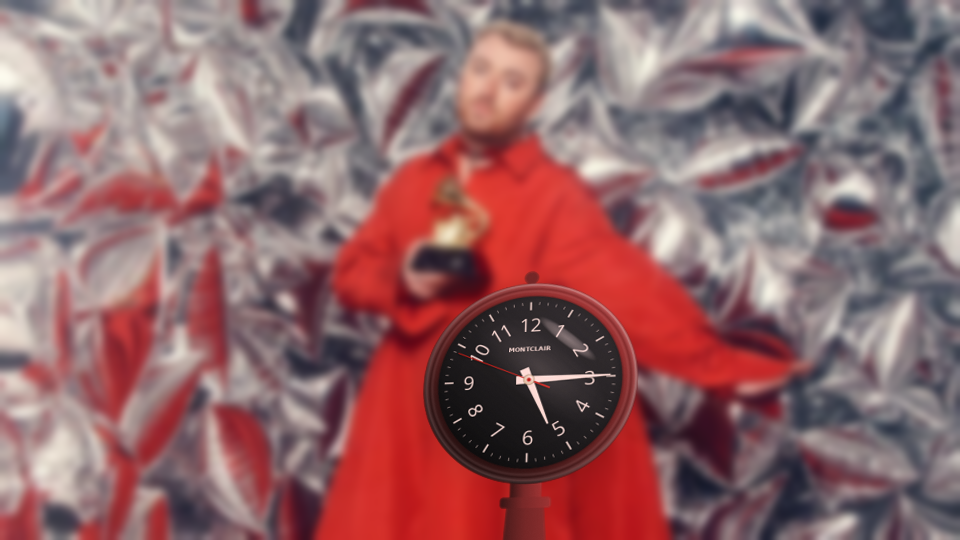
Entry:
h=5 m=14 s=49
